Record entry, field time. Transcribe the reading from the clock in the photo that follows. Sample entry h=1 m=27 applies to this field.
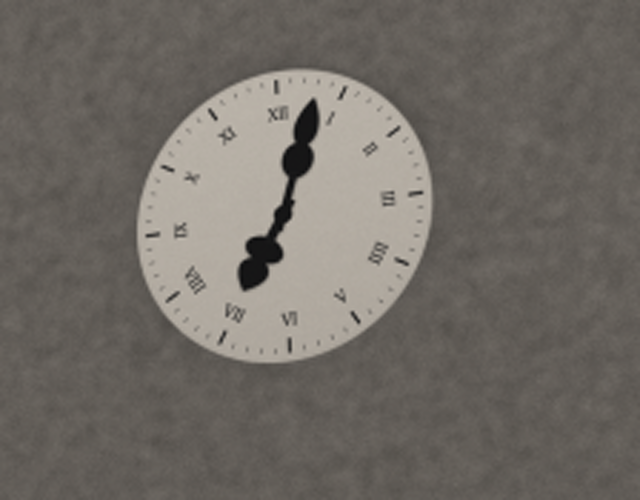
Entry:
h=7 m=3
